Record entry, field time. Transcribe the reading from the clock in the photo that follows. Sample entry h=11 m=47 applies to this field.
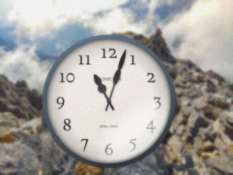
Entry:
h=11 m=3
